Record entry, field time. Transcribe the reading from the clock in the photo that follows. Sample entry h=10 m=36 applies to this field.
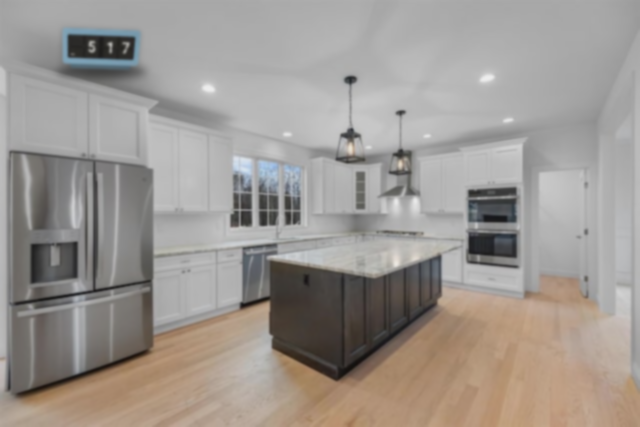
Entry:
h=5 m=17
